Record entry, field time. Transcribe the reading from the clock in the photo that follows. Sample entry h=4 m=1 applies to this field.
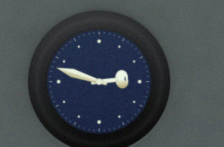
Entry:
h=2 m=48
